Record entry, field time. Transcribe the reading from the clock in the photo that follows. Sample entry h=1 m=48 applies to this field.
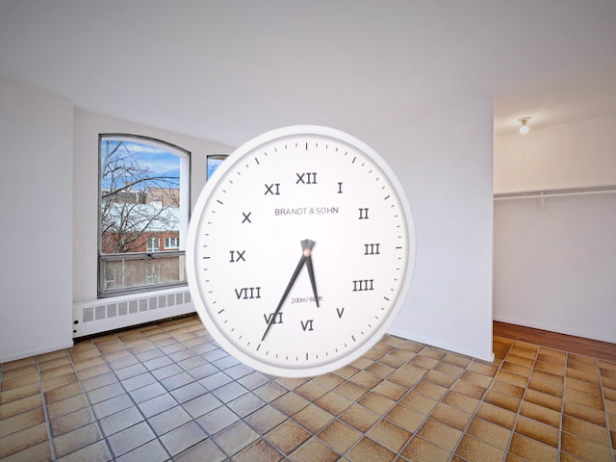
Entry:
h=5 m=35
